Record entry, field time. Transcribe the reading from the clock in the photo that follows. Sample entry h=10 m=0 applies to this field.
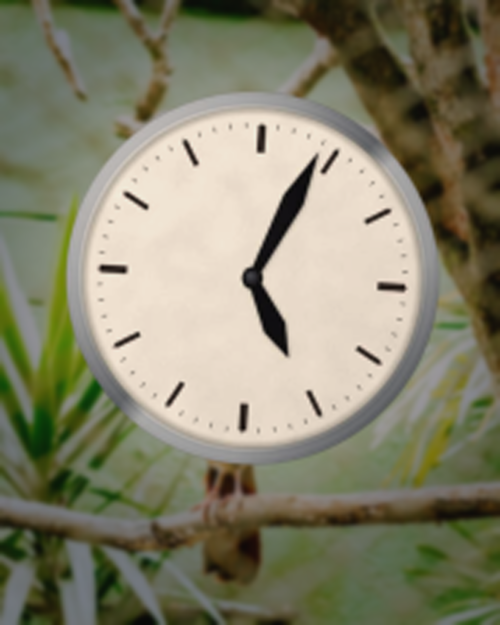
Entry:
h=5 m=4
